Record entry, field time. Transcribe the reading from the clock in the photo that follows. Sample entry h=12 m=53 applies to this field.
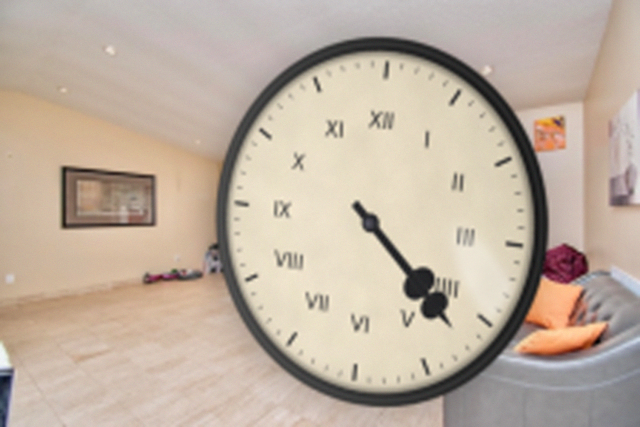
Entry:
h=4 m=22
